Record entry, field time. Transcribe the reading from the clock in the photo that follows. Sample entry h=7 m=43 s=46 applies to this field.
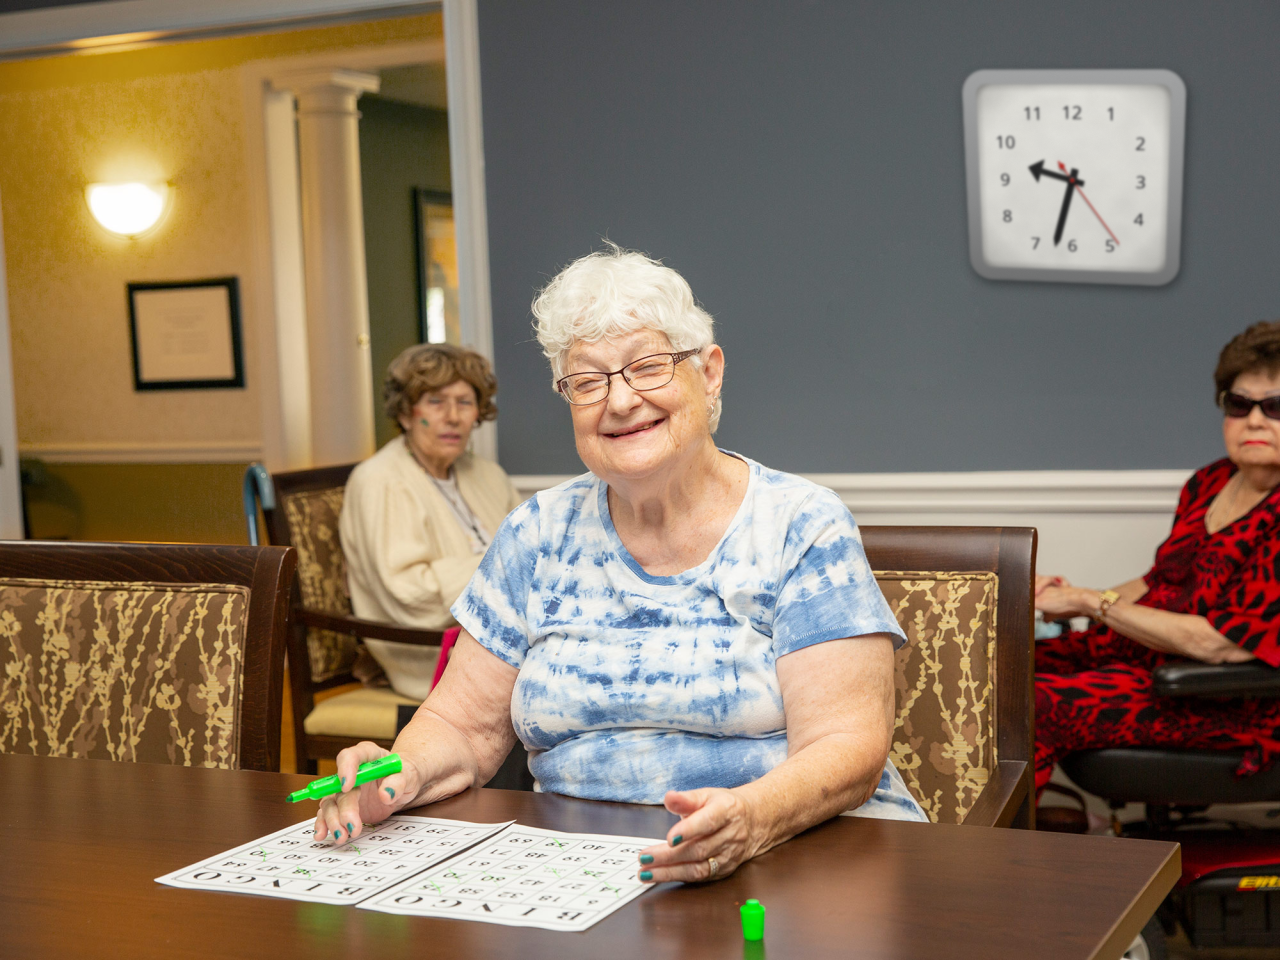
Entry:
h=9 m=32 s=24
